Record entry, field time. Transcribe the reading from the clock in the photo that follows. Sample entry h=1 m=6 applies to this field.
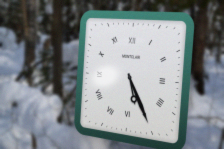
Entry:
h=5 m=25
